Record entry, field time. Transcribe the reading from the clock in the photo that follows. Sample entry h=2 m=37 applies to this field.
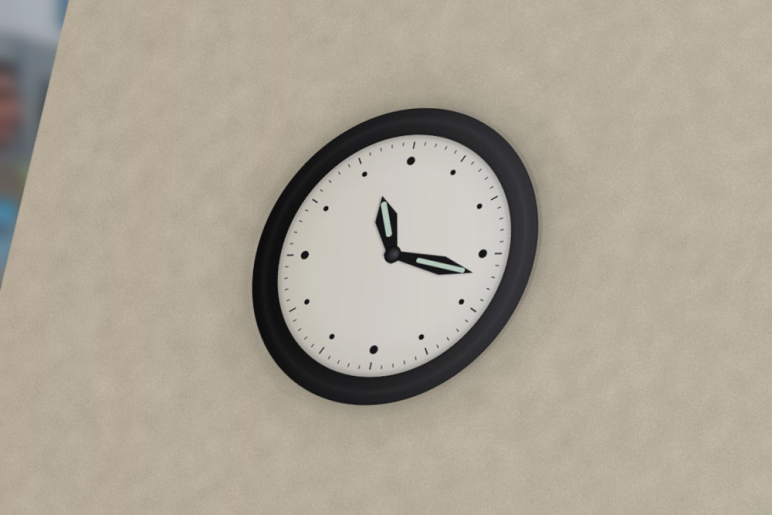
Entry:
h=11 m=17
